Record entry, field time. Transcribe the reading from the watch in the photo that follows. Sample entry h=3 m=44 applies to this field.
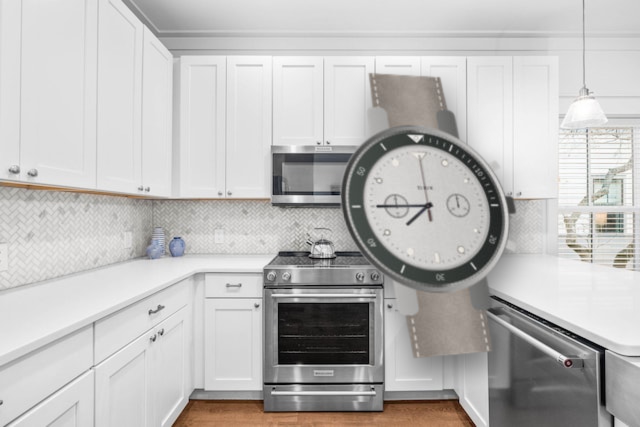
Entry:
h=7 m=45
